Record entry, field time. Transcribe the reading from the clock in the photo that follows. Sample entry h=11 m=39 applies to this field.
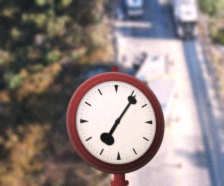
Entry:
h=7 m=6
